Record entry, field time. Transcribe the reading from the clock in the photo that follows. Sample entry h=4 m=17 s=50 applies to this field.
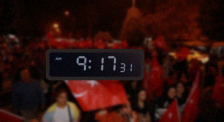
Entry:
h=9 m=17 s=31
